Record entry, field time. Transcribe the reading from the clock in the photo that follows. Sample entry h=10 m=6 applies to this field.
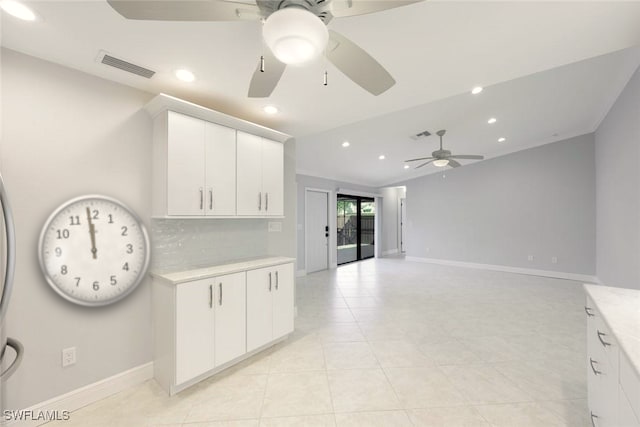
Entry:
h=11 m=59
